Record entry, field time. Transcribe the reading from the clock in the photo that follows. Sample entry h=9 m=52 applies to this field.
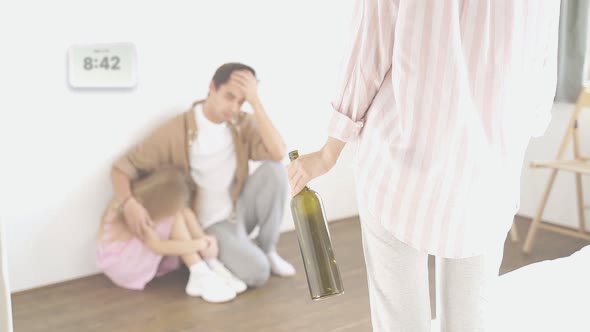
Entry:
h=8 m=42
